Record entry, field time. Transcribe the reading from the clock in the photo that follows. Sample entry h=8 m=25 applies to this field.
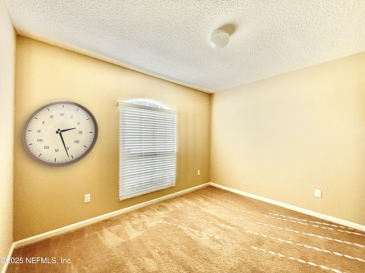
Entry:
h=2 m=26
